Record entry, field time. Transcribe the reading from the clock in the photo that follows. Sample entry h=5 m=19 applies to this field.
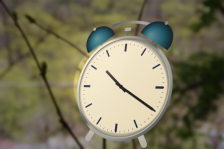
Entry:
h=10 m=20
